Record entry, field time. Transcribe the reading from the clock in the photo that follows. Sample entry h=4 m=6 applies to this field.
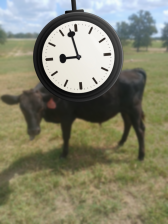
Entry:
h=8 m=58
